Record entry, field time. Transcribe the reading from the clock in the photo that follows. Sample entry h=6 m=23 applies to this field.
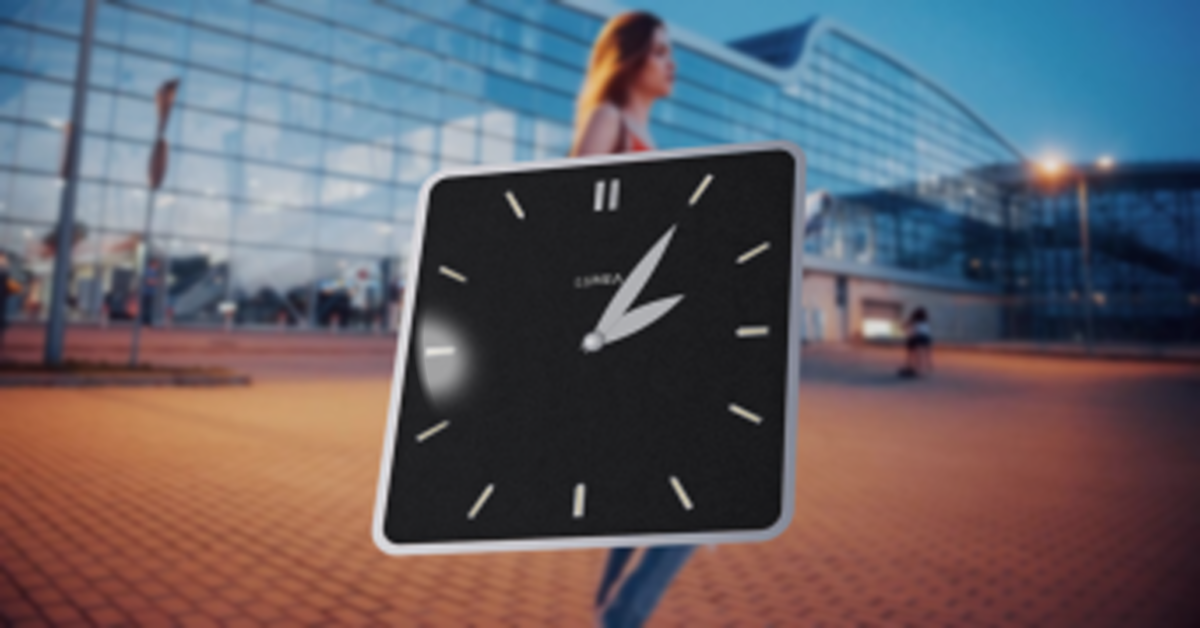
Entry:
h=2 m=5
